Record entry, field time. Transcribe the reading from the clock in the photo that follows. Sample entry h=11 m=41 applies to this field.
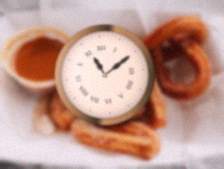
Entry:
h=11 m=10
